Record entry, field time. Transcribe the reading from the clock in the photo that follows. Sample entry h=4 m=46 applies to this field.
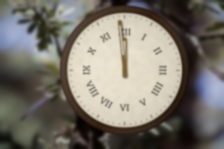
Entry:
h=11 m=59
